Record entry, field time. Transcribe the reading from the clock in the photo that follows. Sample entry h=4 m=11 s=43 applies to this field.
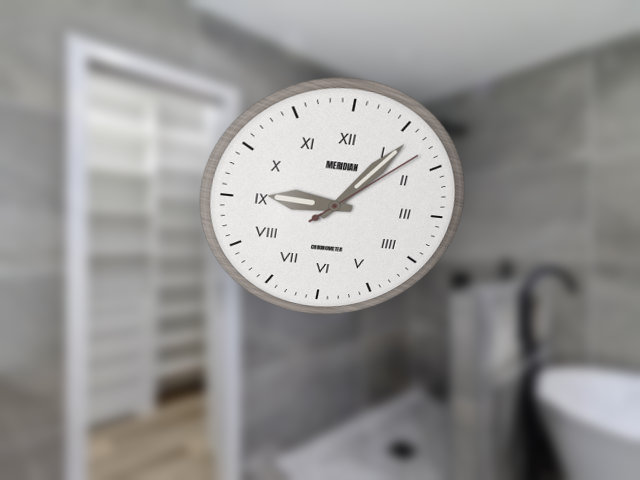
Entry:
h=9 m=6 s=8
